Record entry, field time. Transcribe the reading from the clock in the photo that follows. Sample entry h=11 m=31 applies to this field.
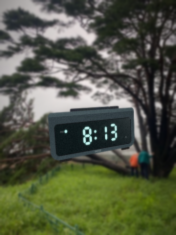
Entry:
h=8 m=13
